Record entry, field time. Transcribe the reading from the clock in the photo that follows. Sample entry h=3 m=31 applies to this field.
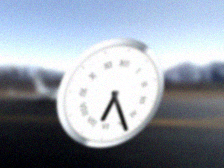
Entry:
h=6 m=24
